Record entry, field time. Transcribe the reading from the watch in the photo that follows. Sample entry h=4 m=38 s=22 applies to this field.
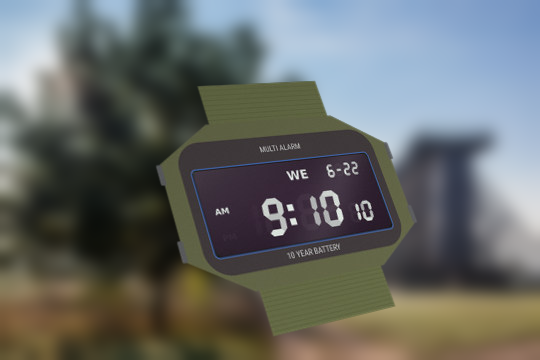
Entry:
h=9 m=10 s=10
